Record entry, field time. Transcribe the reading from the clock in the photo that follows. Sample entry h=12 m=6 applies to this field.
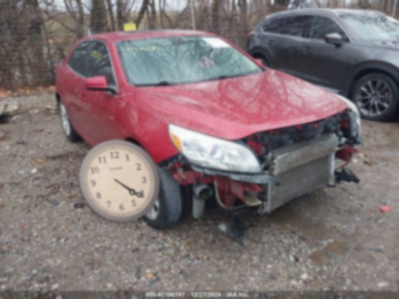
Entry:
h=4 m=21
